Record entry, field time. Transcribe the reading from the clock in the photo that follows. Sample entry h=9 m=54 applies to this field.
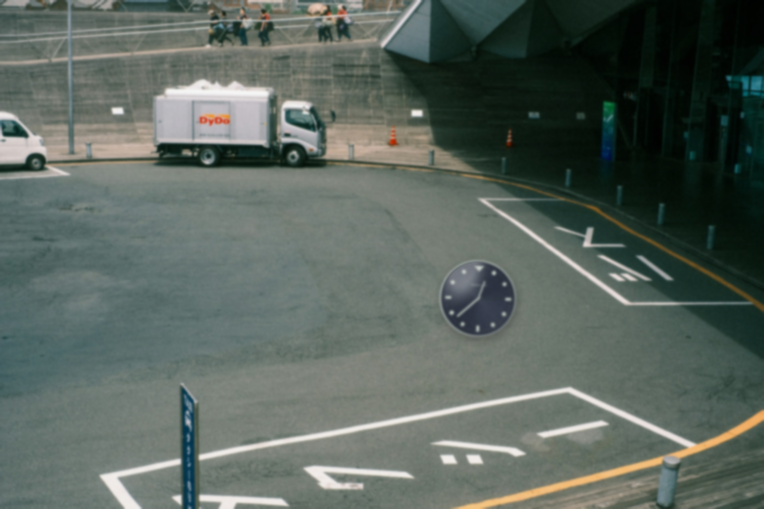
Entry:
h=12 m=38
